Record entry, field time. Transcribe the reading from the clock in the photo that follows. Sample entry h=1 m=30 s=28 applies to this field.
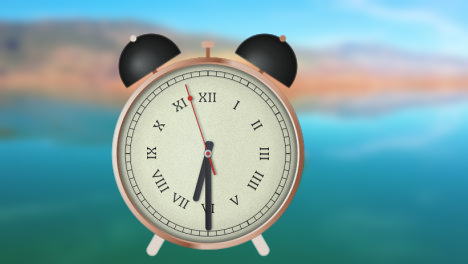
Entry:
h=6 m=29 s=57
